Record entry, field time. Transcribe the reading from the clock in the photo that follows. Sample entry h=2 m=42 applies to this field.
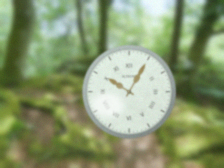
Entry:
h=10 m=5
